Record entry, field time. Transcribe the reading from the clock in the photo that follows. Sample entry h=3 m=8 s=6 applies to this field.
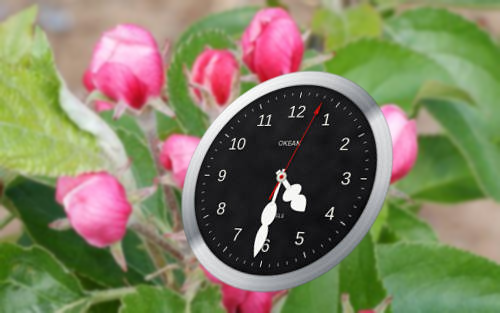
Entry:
h=4 m=31 s=3
